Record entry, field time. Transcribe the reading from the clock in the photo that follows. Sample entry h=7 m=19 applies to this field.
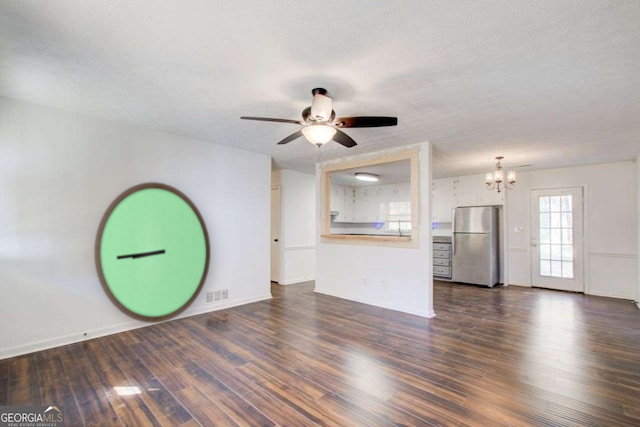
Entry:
h=8 m=44
